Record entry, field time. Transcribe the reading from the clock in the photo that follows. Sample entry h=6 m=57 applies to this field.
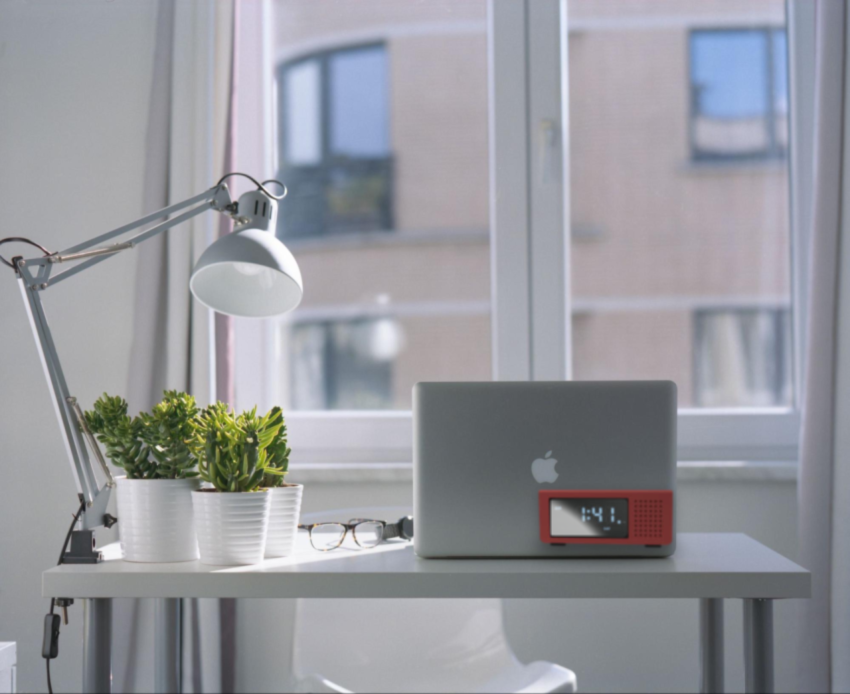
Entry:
h=1 m=41
